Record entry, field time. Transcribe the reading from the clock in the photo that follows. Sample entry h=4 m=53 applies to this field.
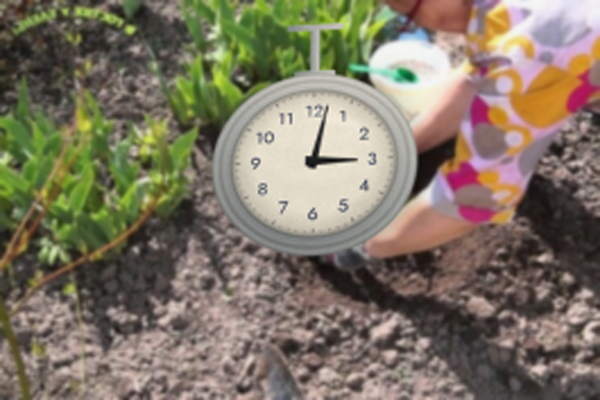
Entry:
h=3 m=2
